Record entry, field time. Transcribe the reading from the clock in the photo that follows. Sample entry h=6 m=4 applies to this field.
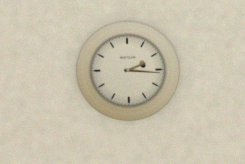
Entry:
h=2 m=16
